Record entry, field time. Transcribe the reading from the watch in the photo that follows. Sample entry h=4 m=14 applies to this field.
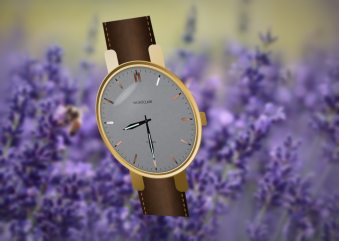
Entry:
h=8 m=30
